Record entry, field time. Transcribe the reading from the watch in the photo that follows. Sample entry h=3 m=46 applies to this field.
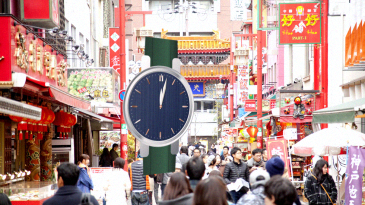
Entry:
h=12 m=2
